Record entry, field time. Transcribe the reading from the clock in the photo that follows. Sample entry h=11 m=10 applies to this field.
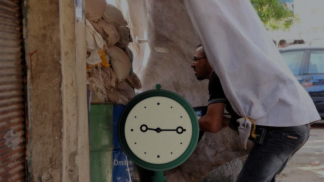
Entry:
h=9 m=15
